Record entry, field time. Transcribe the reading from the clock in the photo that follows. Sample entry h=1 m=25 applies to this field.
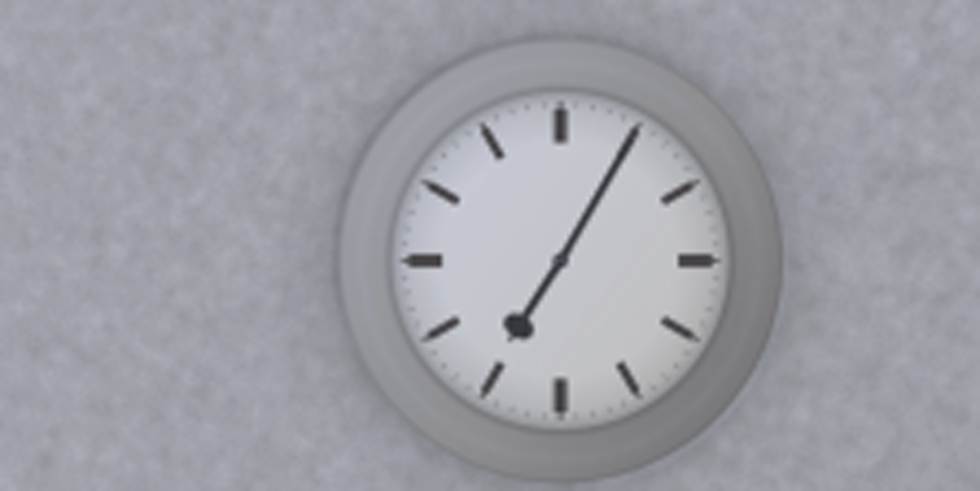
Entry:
h=7 m=5
